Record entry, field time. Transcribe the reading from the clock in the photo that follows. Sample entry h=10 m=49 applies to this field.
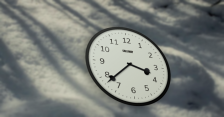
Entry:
h=3 m=38
